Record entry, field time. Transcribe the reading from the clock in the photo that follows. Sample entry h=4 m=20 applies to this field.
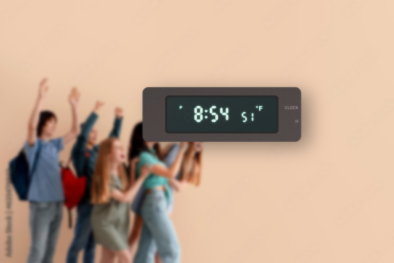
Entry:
h=8 m=54
